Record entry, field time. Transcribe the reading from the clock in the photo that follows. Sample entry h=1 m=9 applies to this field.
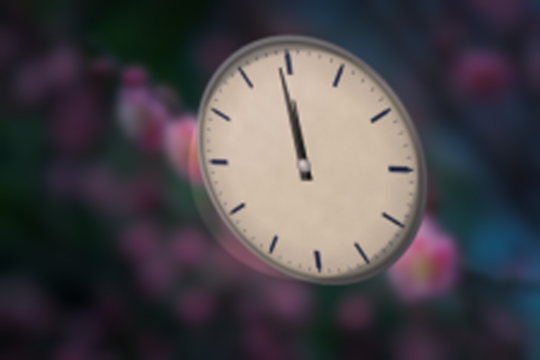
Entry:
h=11 m=59
